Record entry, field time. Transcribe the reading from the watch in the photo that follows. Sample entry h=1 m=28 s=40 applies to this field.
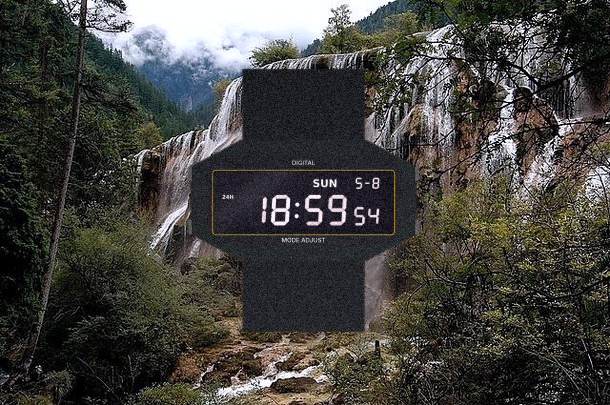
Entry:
h=18 m=59 s=54
